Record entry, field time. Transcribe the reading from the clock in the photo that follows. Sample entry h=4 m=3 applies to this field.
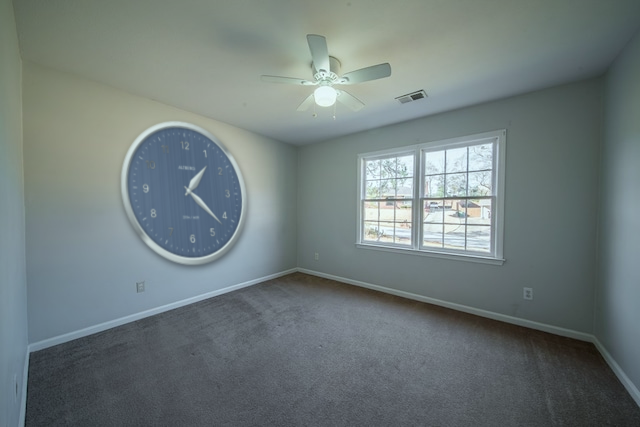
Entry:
h=1 m=22
